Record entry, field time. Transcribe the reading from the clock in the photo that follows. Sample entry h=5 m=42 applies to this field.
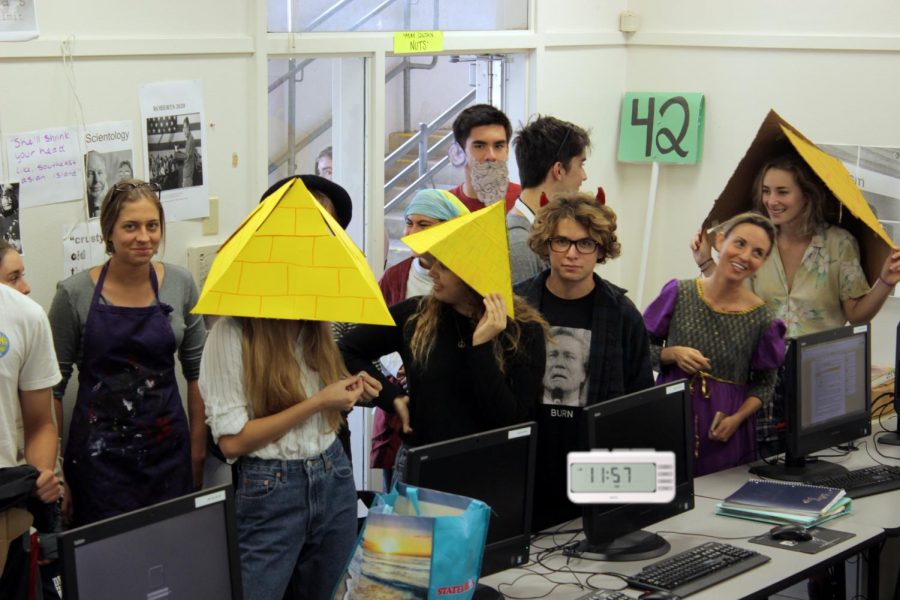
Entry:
h=11 m=57
